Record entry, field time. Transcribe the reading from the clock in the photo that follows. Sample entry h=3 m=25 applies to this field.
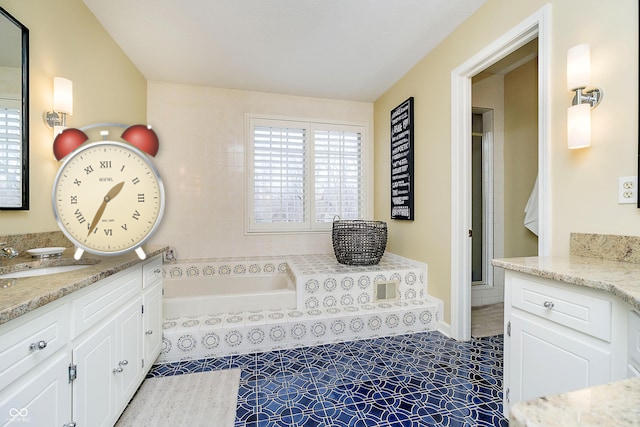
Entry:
h=1 m=35
